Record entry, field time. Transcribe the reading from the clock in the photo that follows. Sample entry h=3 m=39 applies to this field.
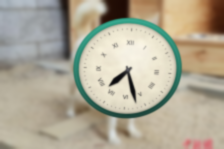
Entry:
h=7 m=27
